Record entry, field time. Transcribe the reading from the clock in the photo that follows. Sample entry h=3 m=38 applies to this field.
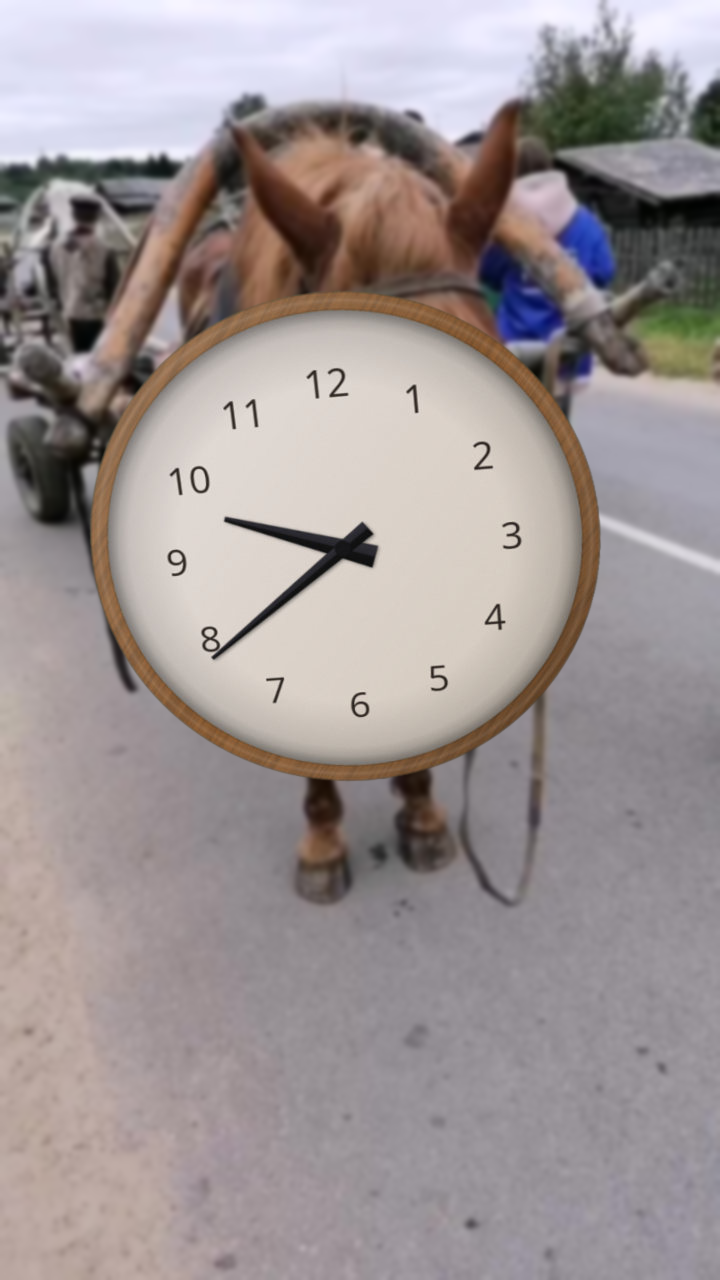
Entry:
h=9 m=39
